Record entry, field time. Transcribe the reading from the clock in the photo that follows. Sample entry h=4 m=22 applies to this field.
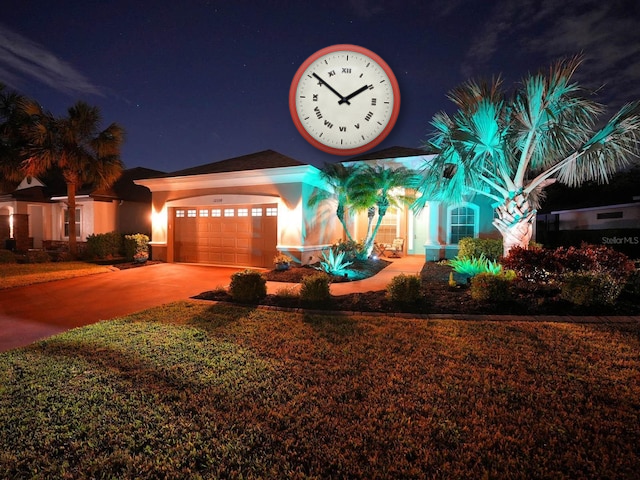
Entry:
h=1 m=51
